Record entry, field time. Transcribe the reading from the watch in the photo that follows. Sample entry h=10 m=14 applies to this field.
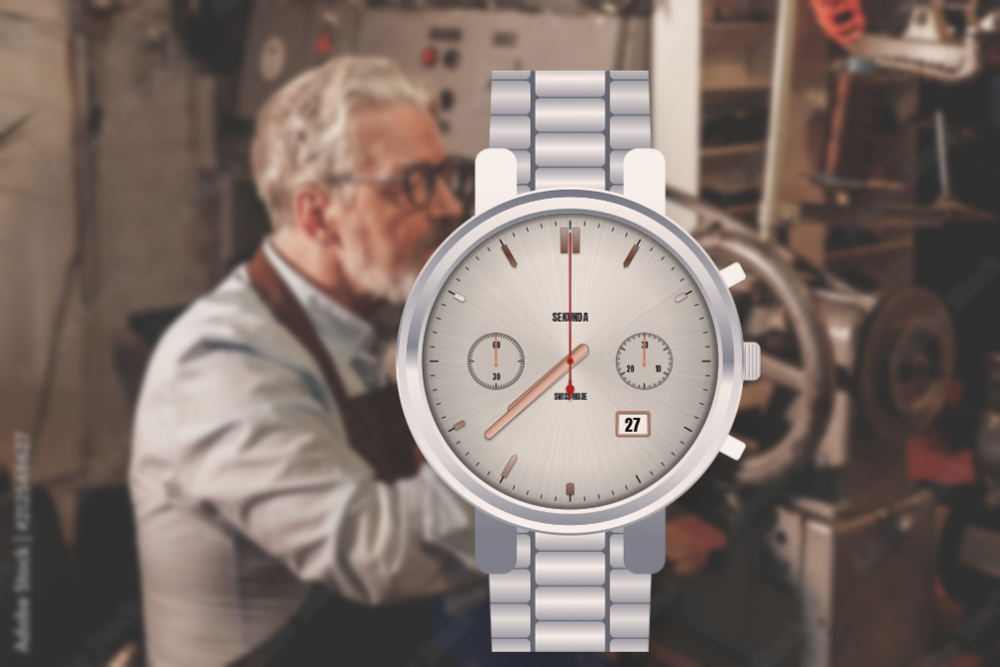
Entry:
h=7 m=38
